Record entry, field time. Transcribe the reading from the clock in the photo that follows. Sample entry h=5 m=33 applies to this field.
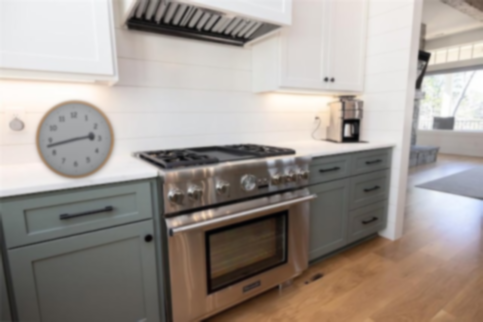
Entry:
h=2 m=43
